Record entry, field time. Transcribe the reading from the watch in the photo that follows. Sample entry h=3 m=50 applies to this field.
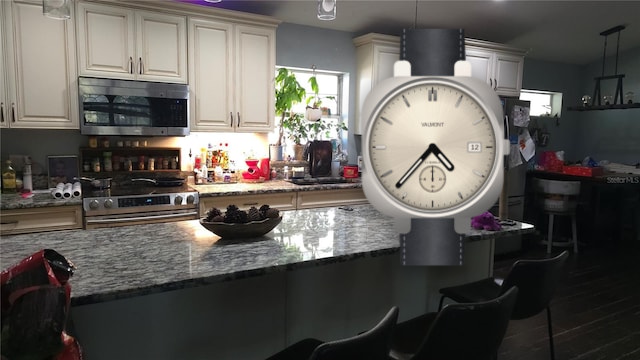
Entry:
h=4 m=37
